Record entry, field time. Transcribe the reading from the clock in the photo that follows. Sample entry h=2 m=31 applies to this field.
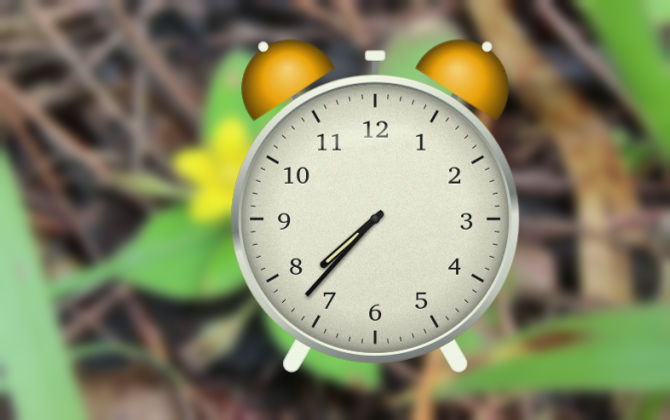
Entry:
h=7 m=37
